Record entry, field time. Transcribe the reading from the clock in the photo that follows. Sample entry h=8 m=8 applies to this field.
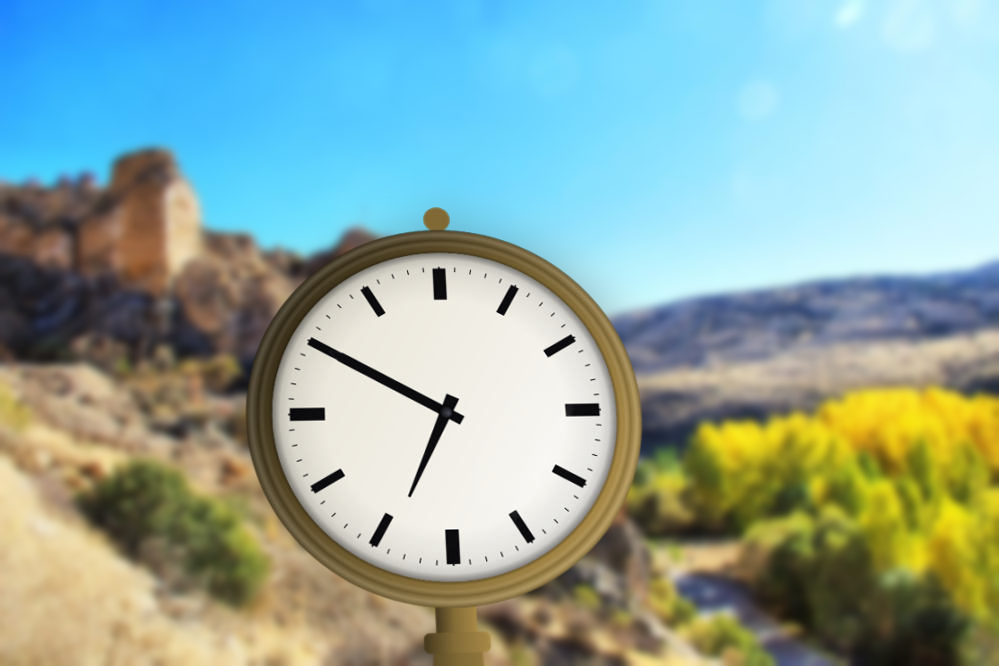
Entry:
h=6 m=50
